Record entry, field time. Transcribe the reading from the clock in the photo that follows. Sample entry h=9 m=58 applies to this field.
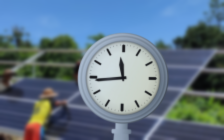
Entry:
h=11 m=44
